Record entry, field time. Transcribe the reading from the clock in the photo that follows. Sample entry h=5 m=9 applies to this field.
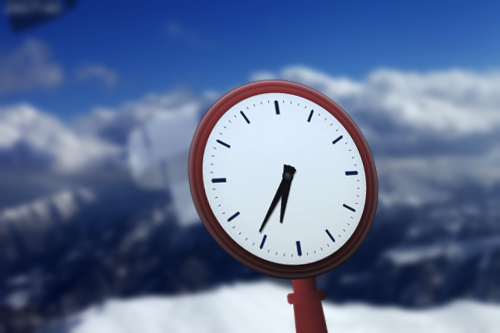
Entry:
h=6 m=36
